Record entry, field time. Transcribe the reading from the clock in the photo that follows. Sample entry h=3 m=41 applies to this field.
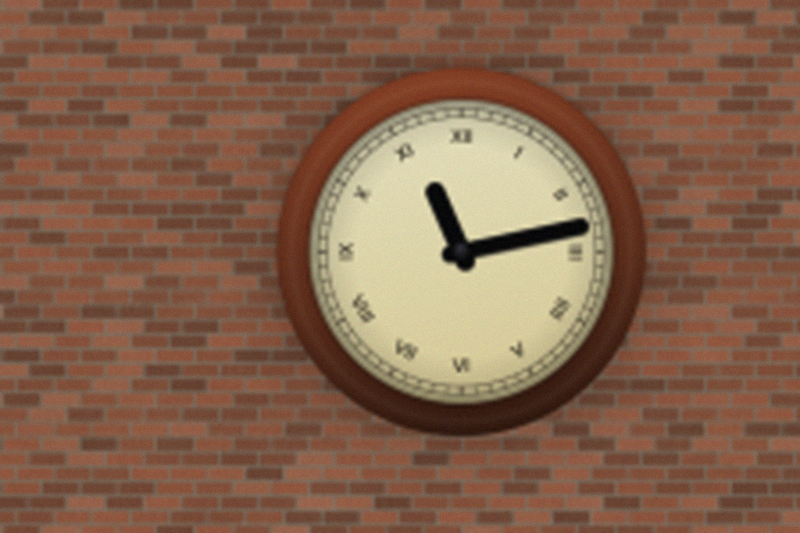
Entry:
h=11 m=13
